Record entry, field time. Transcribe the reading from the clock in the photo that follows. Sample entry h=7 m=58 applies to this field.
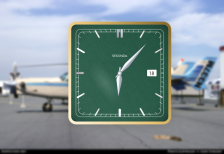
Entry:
h=6 m=7
